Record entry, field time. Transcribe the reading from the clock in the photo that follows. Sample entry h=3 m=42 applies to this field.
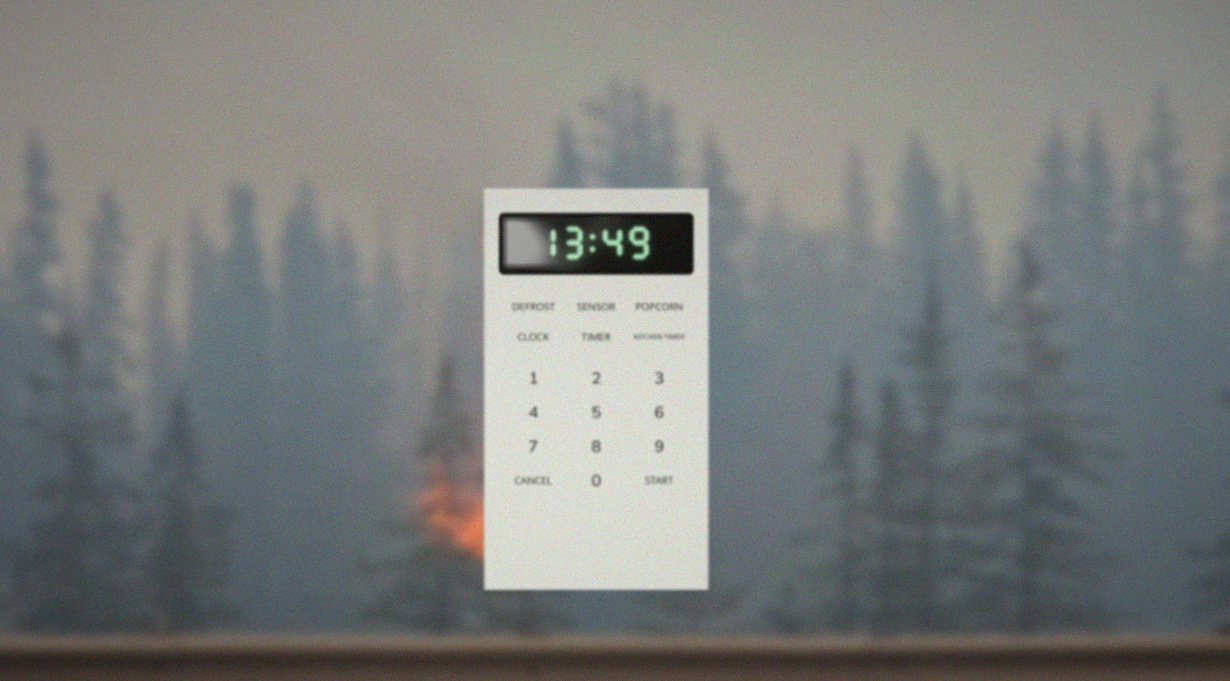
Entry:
h=13 m=49
